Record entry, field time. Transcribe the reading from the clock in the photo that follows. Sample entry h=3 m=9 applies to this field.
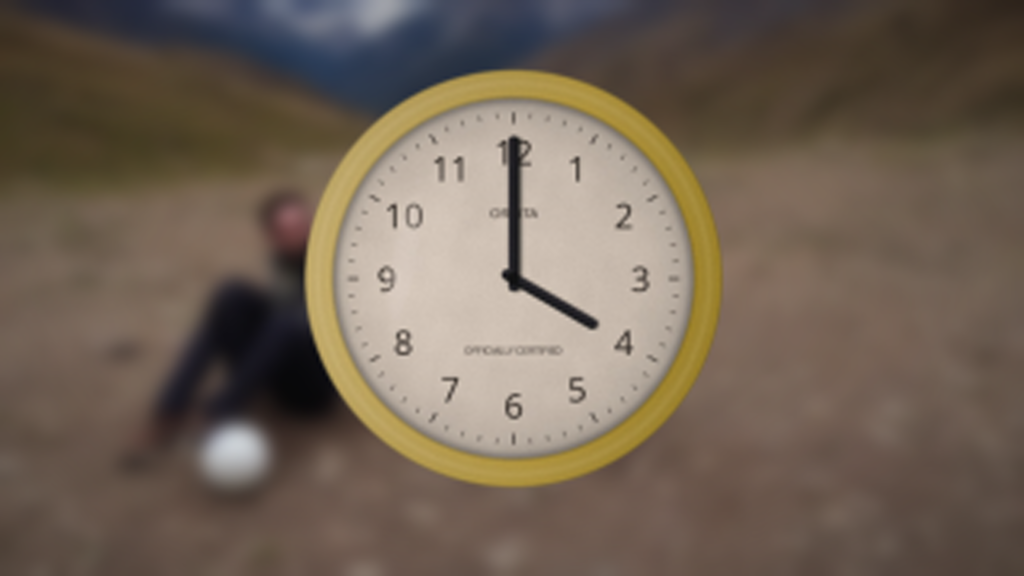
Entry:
h=4 m=0
